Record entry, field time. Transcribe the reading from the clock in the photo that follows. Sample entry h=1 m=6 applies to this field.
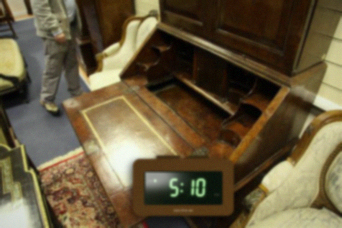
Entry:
h=5 m=10
